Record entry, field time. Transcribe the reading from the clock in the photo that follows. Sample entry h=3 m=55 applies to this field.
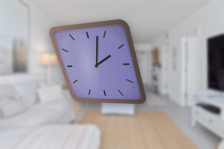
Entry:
h=2 m=3
